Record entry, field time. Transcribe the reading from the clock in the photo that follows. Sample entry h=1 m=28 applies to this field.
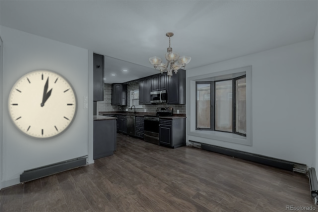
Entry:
h=1 m=2
